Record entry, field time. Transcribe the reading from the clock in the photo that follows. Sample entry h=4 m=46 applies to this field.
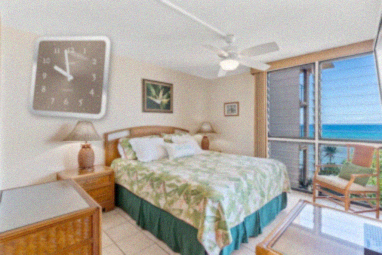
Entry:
h=9 m=58
